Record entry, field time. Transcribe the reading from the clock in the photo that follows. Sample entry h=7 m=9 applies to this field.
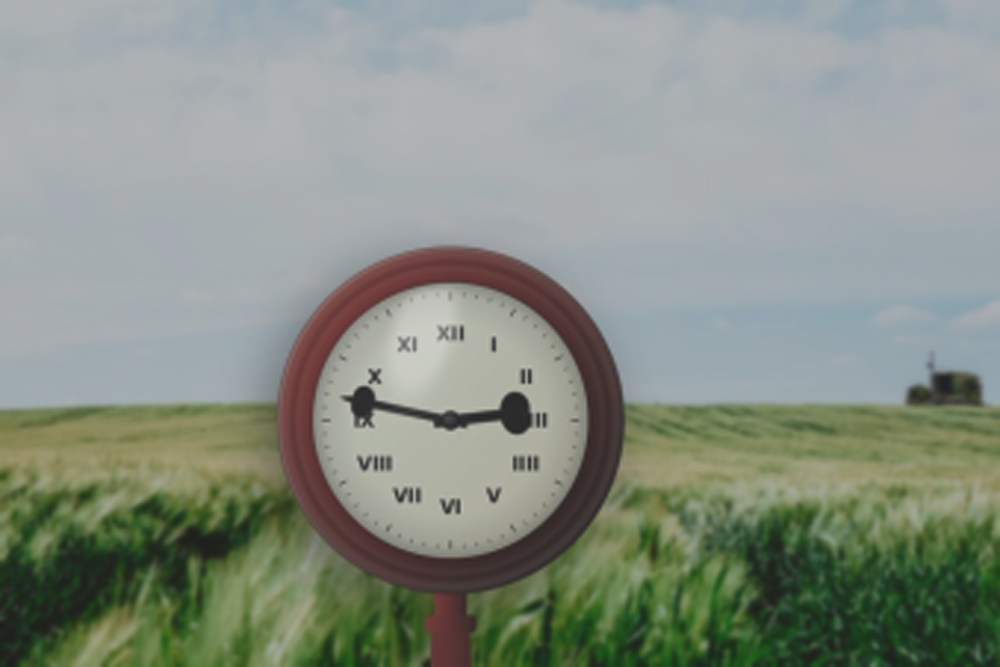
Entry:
h=2 m=47
